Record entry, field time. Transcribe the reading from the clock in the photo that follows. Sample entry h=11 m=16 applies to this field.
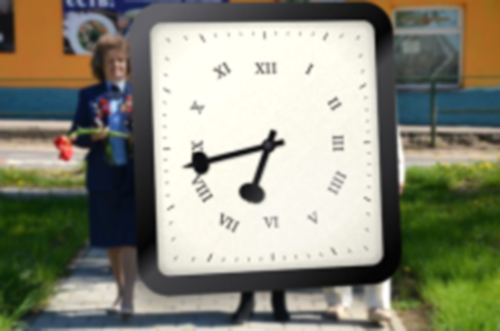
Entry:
h=6 m=43
